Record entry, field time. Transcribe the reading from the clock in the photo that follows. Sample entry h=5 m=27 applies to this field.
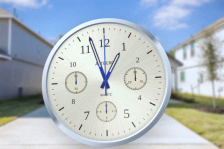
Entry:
h=12 m=57
